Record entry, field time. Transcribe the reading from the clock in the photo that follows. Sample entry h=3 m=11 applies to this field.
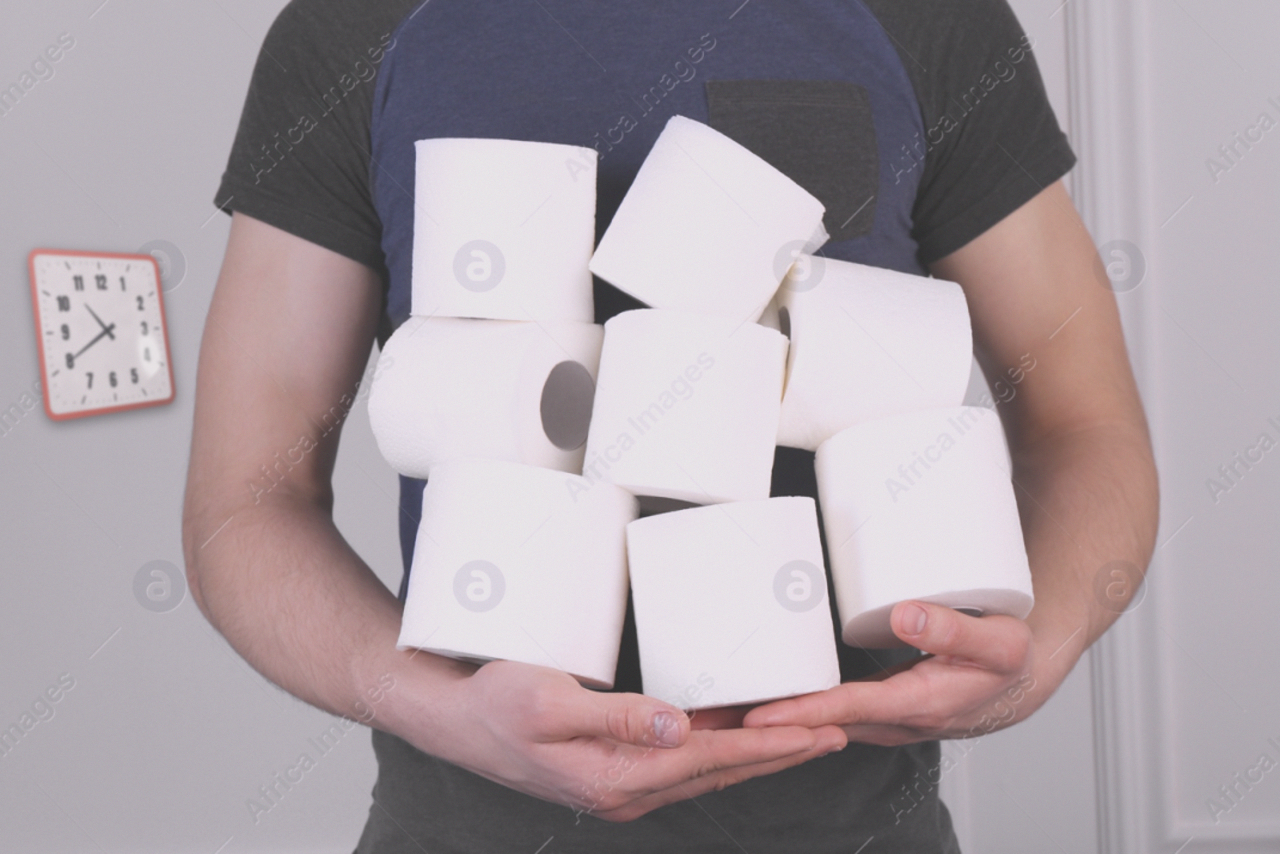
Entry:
h=10 m=40
